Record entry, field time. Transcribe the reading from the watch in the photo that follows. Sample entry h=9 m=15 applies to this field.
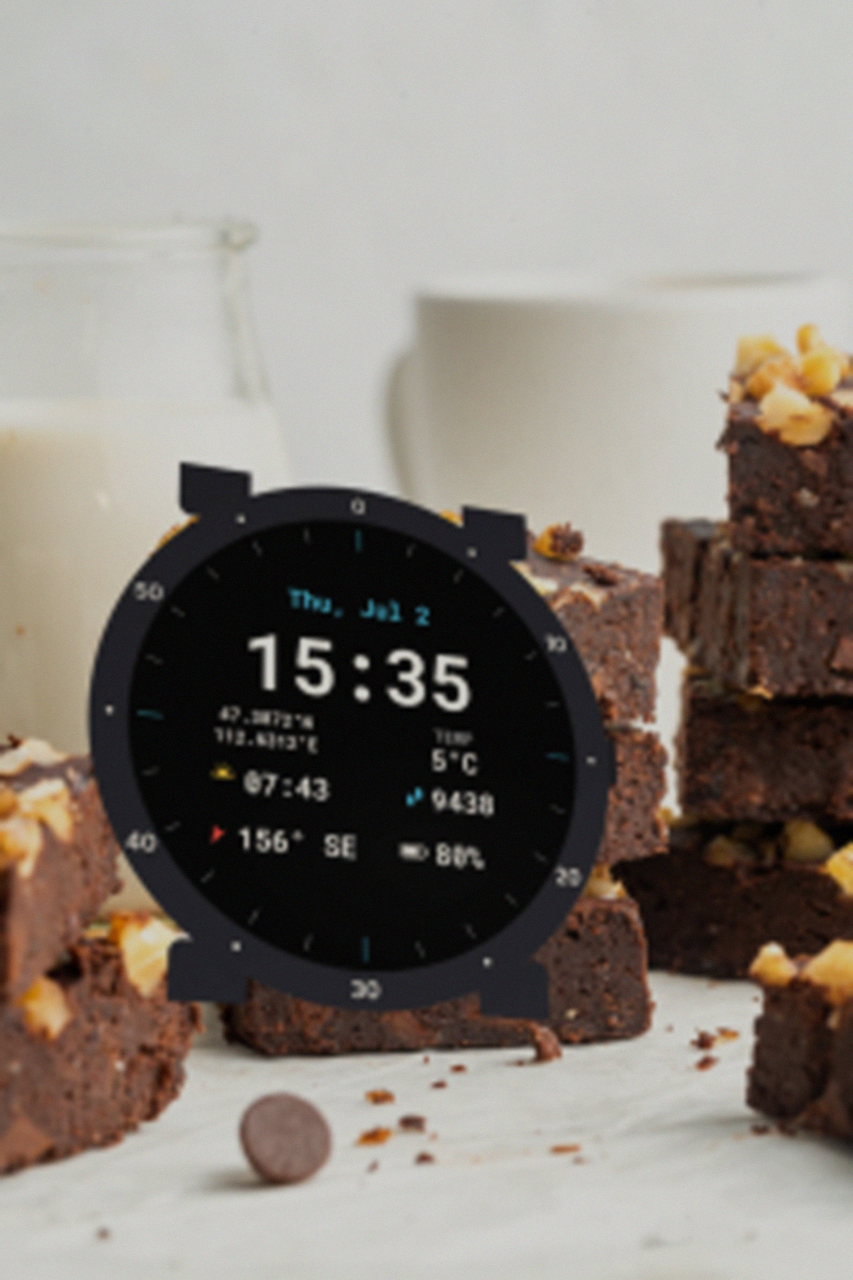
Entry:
h=15 m=35
